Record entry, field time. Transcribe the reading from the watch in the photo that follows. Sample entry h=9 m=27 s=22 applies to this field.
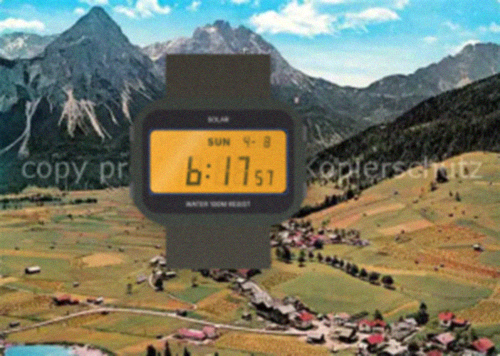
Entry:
h=6 m=17 s=57
